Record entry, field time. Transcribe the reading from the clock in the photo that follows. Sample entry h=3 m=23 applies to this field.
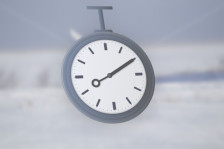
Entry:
h=8 m=10
